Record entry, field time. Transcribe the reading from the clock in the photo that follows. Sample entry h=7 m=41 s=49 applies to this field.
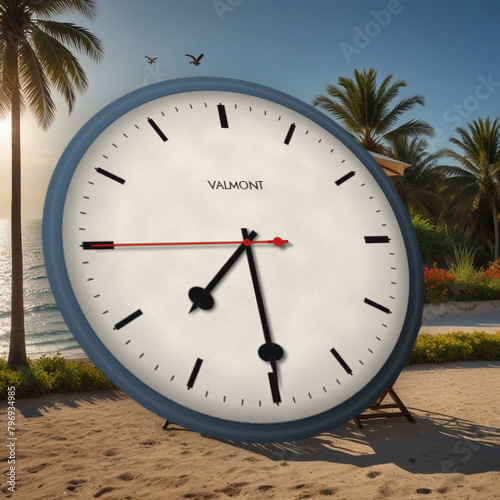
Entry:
h=7 m=29 s=45
